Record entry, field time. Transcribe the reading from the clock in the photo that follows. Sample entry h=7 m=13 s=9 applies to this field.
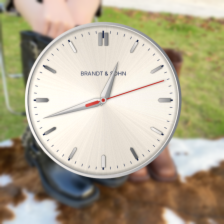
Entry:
h=12 m=42 s=12
